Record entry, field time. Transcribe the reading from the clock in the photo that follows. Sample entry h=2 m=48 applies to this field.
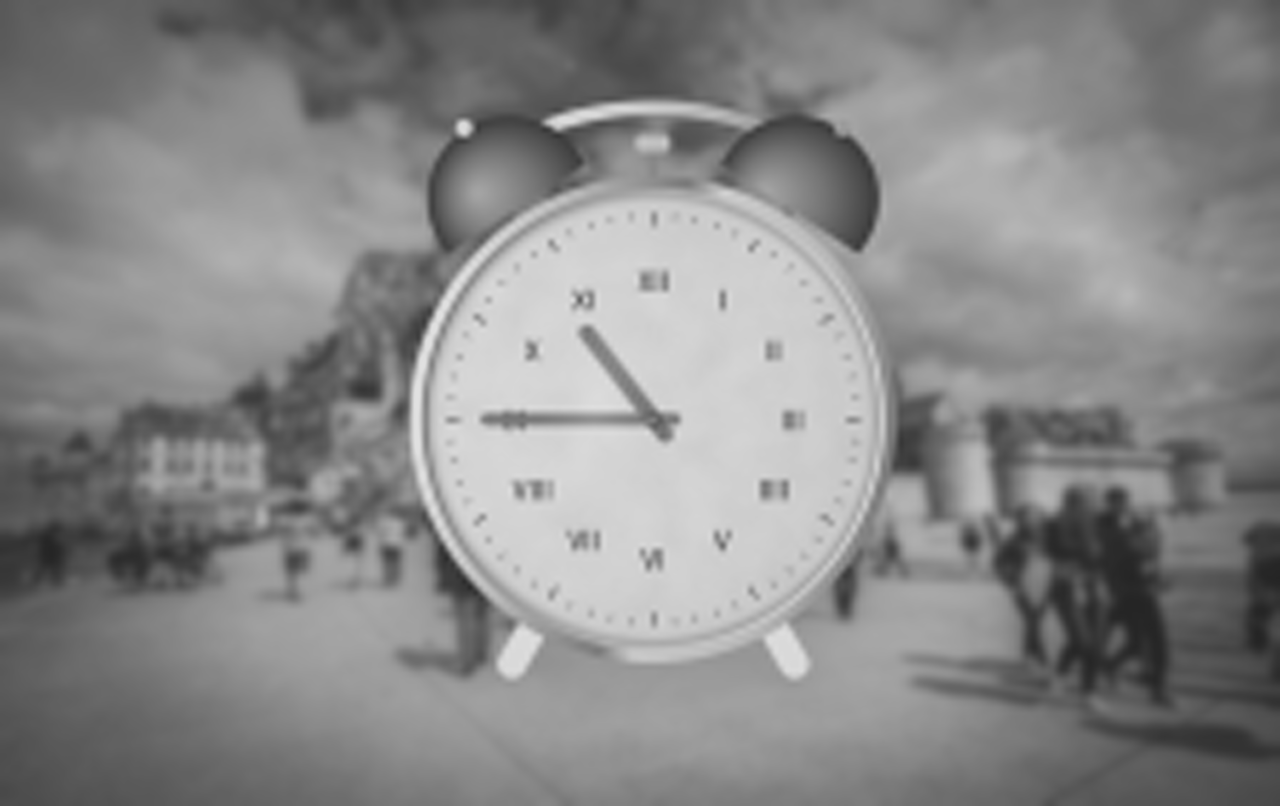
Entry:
h=10 m=45
